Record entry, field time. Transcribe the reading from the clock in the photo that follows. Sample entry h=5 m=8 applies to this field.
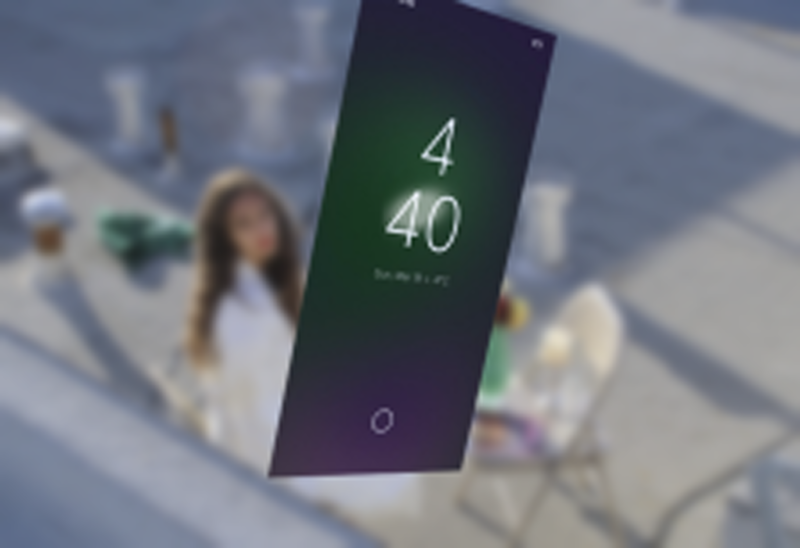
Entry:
h=4 m=40
